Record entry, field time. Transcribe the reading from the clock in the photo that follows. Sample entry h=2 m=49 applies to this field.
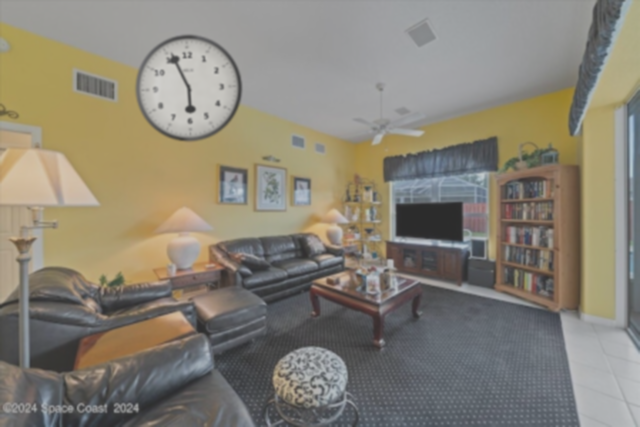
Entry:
h=5 m=56
